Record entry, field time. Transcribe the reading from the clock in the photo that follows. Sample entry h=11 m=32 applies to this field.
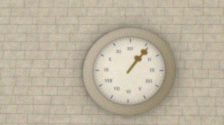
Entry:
h=1 m=6
